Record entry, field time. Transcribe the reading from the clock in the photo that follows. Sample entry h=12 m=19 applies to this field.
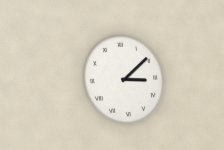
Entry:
h=3 m=9
